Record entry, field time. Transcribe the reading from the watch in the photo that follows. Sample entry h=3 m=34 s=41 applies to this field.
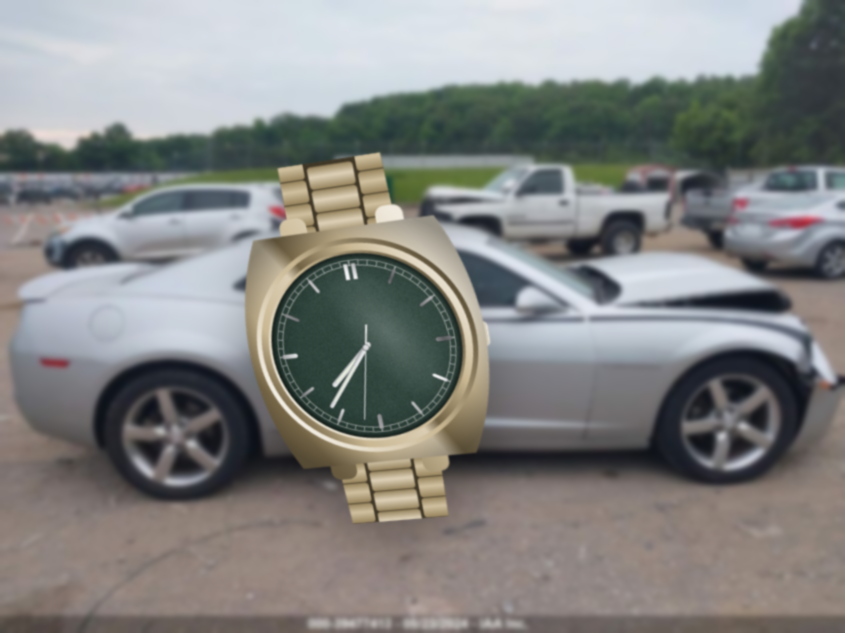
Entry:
h=7 m=36 s=32
